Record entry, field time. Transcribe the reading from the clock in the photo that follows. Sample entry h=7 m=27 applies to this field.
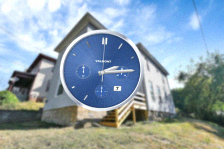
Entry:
h=2 m=14
